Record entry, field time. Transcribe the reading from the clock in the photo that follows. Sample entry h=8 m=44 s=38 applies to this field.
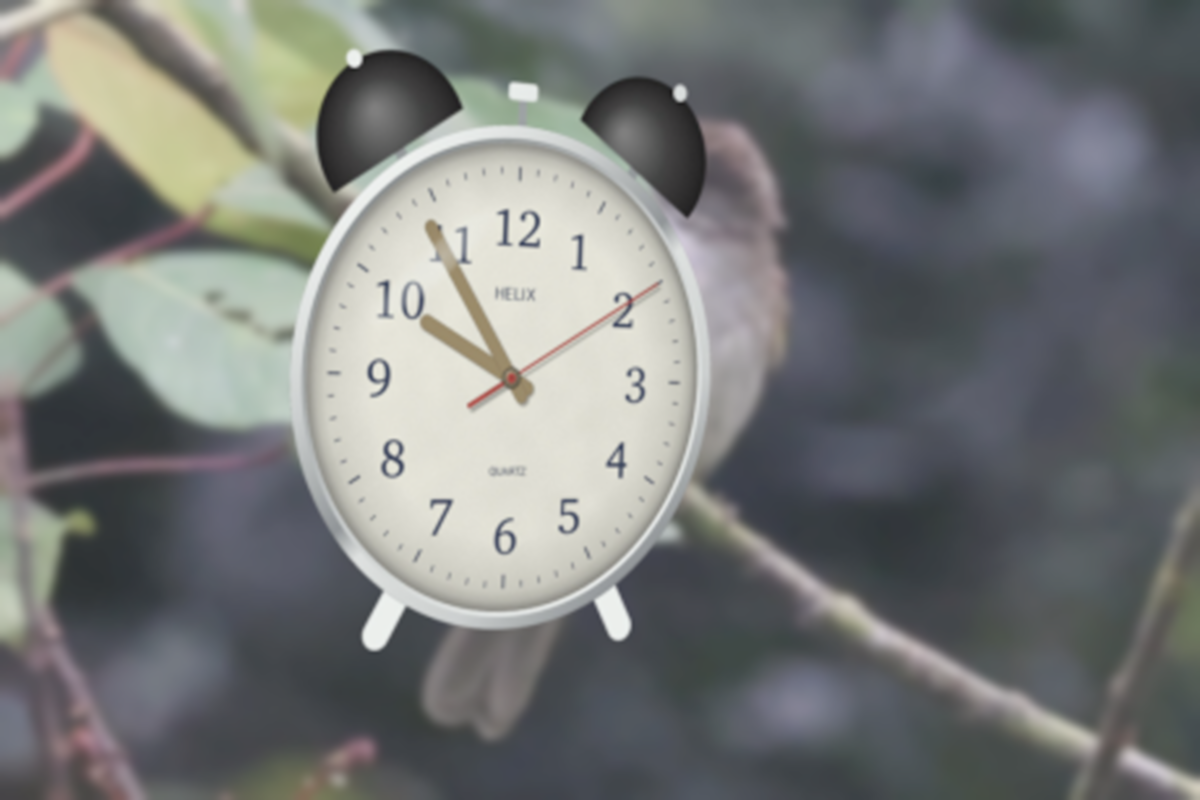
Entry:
h=9 m=54 s=10
